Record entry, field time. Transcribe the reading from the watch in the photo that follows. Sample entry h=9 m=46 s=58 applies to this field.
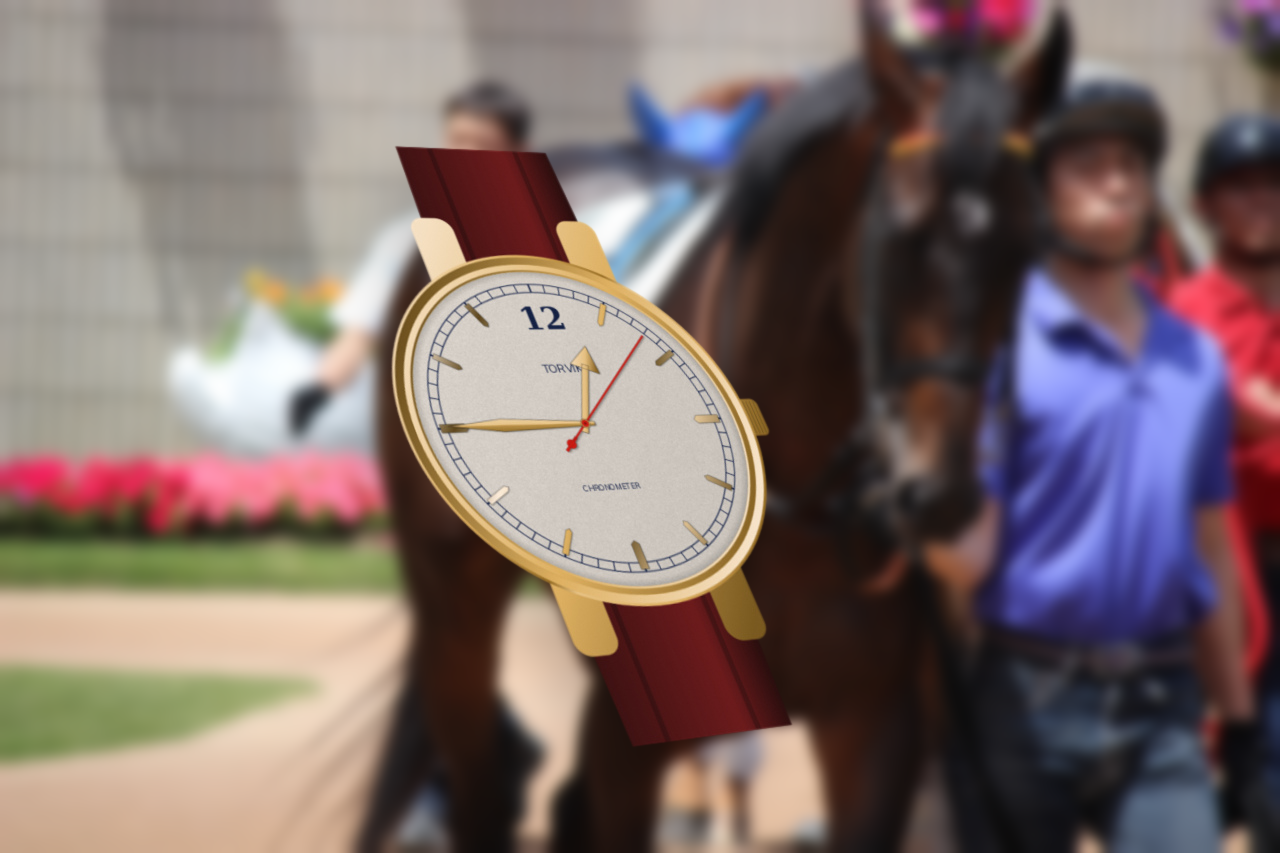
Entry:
h=12 m=45 s=8
